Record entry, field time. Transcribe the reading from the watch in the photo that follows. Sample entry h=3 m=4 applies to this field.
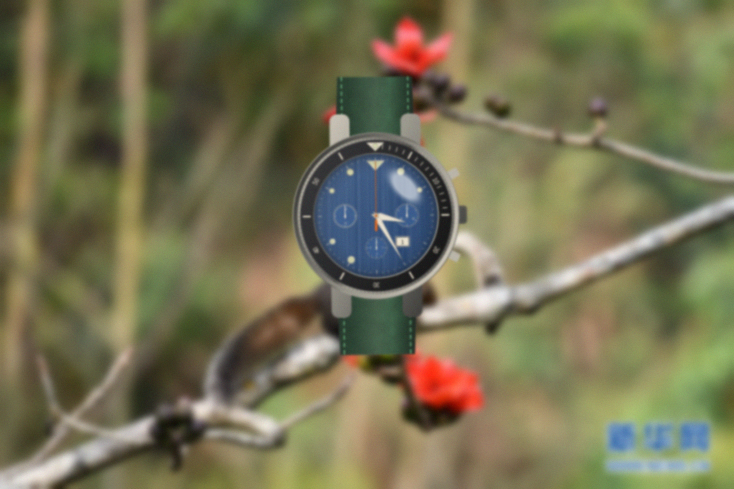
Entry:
h=3 m=25
